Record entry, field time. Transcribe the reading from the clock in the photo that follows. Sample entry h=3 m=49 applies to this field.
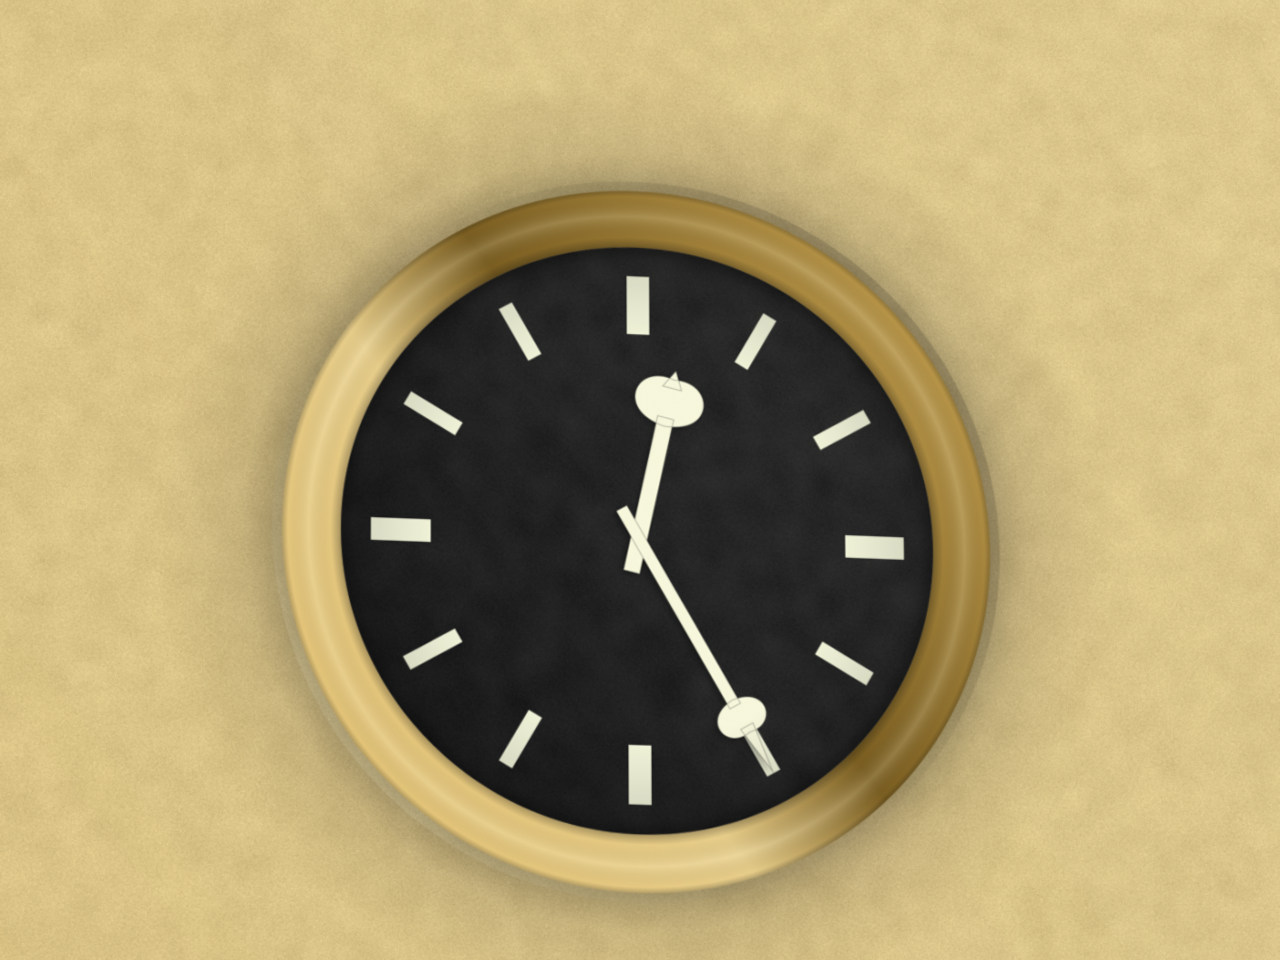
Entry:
h=12 m=25
